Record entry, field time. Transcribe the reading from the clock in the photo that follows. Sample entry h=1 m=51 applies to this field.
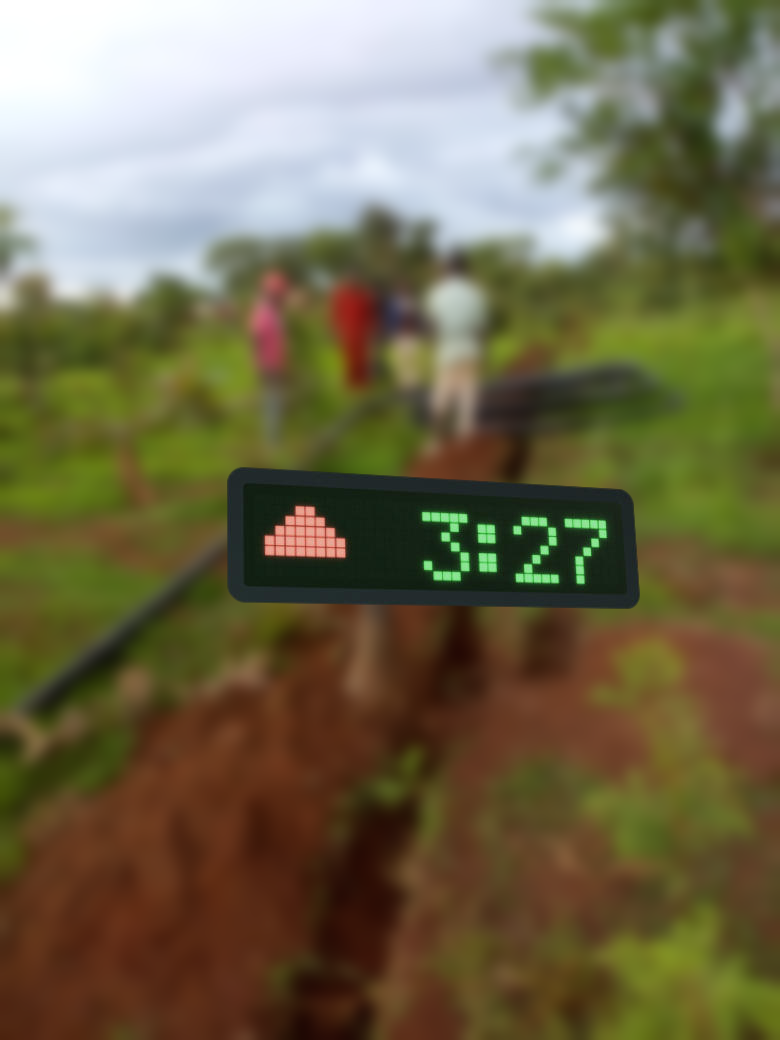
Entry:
h=3 m=27
